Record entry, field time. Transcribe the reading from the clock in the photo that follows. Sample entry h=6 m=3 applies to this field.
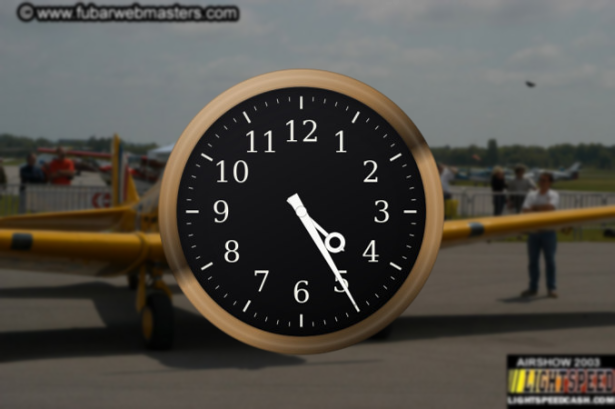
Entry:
h=4 m=25
